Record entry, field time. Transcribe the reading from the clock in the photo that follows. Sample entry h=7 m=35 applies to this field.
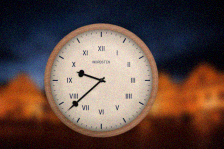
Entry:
h=9 m=38
